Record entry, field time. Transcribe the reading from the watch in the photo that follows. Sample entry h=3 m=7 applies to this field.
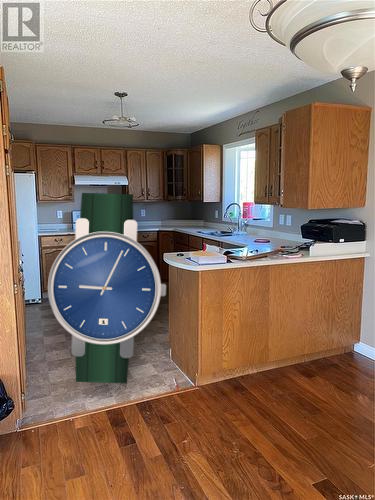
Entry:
h=9 m=4
